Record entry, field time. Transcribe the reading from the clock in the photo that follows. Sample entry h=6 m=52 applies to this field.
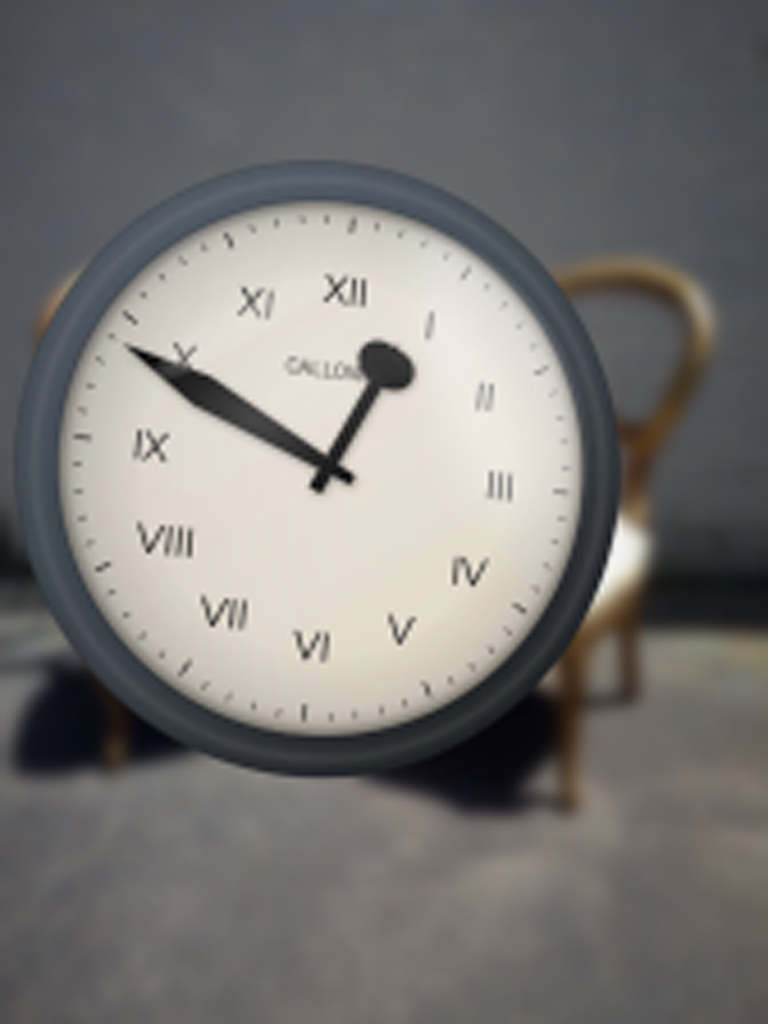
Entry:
h=12 m=49
